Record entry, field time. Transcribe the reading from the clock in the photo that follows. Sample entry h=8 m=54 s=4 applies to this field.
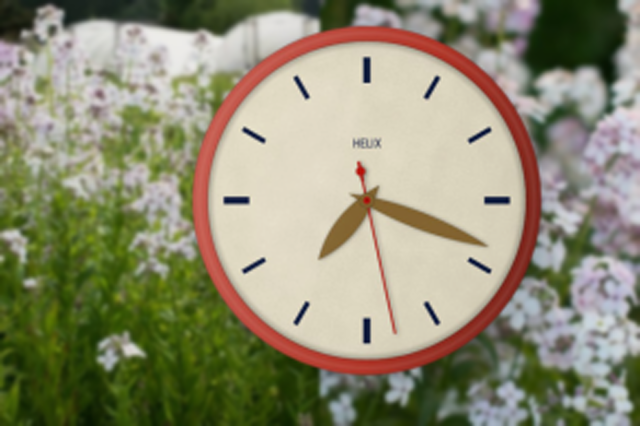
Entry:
h=7 m=18 s=28
